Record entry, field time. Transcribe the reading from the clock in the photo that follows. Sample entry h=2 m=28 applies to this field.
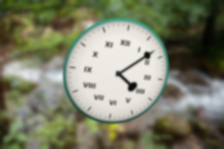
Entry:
h=4 m=8
